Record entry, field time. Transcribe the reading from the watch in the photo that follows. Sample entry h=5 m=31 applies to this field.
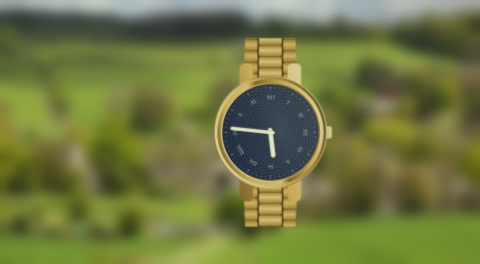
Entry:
h=5 m=46
